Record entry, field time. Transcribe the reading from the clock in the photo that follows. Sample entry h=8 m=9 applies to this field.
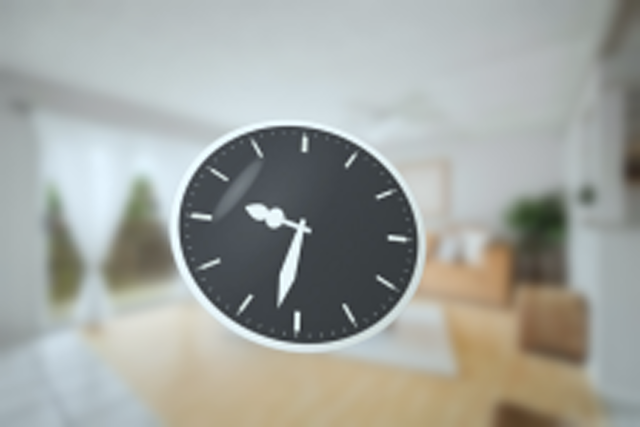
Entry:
h=9 m=32
